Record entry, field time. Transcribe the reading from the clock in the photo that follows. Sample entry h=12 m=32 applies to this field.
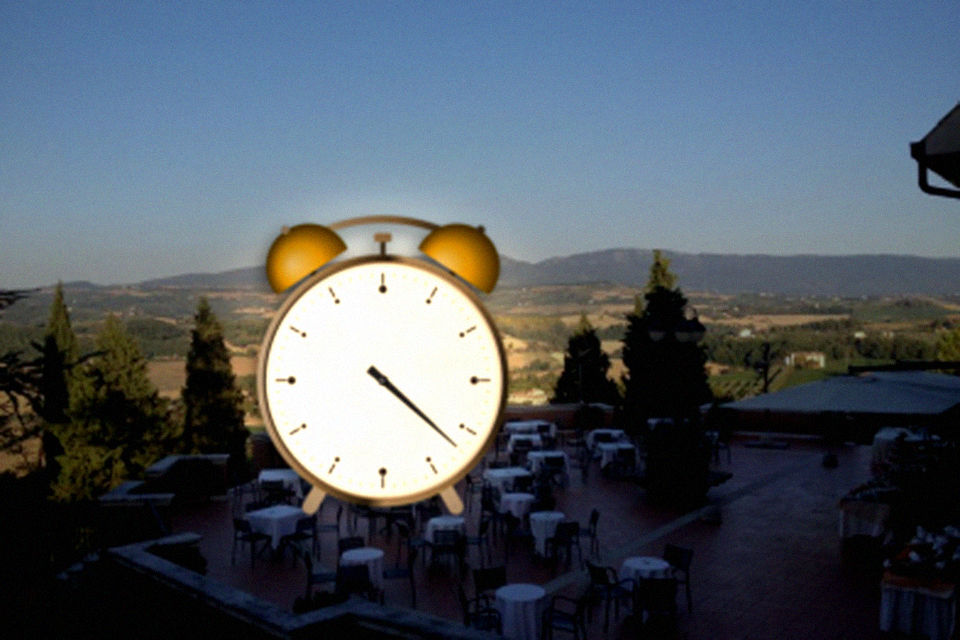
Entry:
h=4 m=22
